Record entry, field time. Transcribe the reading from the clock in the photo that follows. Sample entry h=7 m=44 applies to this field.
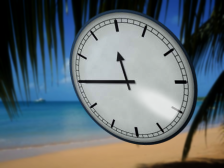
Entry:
h=11 m=45
